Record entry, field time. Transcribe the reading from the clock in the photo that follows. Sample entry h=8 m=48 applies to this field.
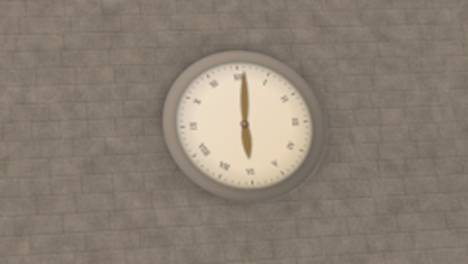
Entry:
h=6 m=1
